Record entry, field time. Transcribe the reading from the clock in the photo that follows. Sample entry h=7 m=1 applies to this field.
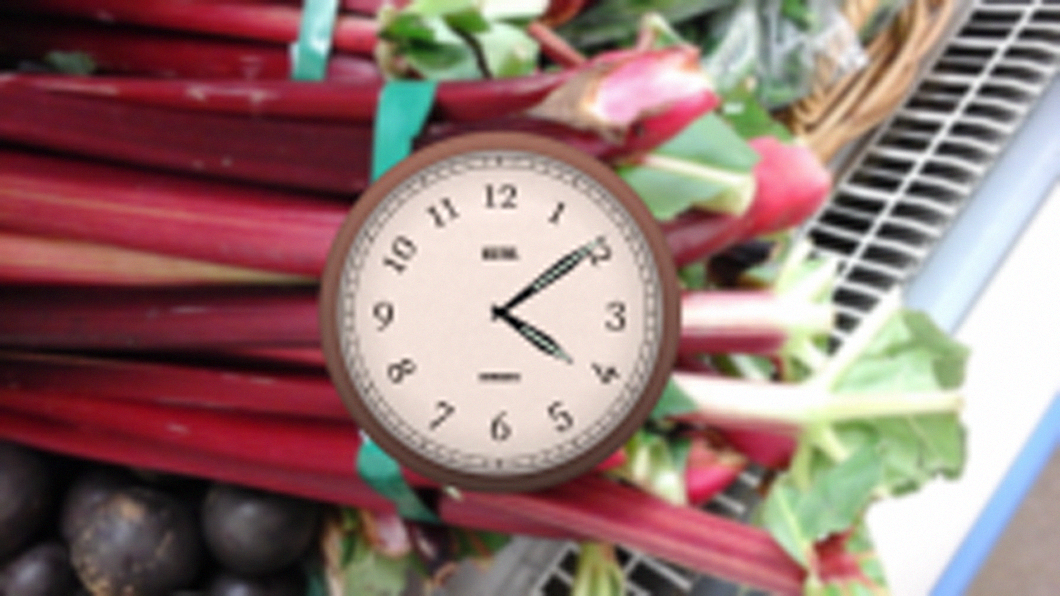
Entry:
h=4 m=9
